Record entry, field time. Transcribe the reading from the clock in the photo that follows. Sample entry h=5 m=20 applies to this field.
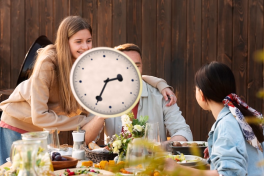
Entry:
h=2 m=35
